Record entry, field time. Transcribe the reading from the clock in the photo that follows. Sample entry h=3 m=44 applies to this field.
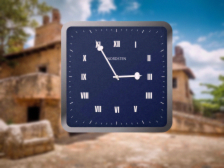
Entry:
h=2 m=55
